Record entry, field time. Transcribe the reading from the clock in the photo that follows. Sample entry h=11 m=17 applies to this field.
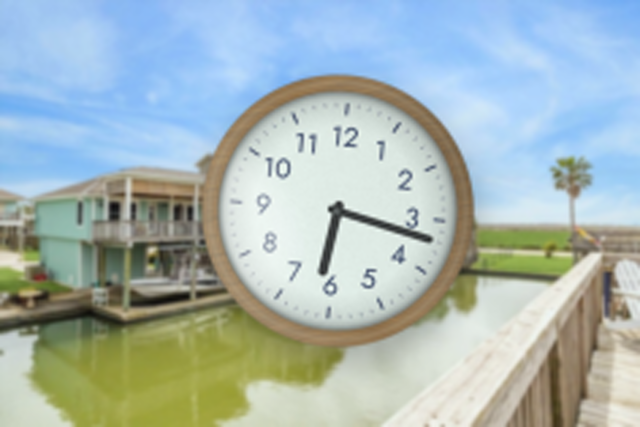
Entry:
h=6 m=17
